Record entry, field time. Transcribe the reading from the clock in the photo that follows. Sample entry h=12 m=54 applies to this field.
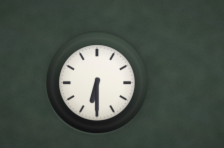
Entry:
h=6 m=30
